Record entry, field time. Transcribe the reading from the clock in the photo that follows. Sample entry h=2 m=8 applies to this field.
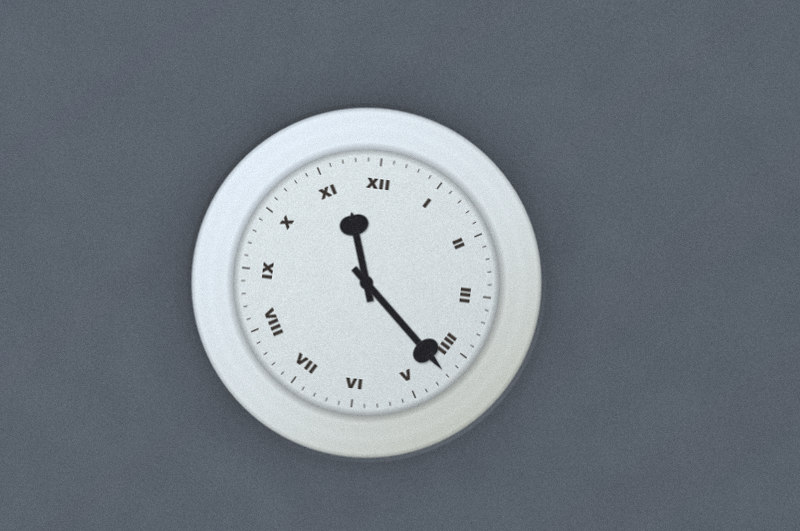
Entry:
h=11 m=22
